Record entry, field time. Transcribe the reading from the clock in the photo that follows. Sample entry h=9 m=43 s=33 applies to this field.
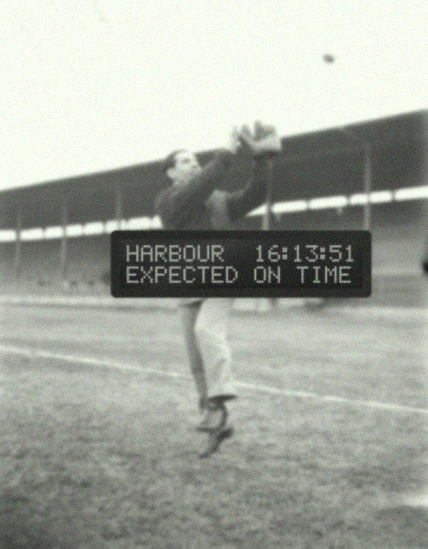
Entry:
h=16 m=13 s=51
